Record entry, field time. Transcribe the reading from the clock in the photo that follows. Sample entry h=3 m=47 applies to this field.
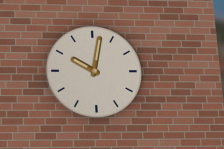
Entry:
h=10 m=2
